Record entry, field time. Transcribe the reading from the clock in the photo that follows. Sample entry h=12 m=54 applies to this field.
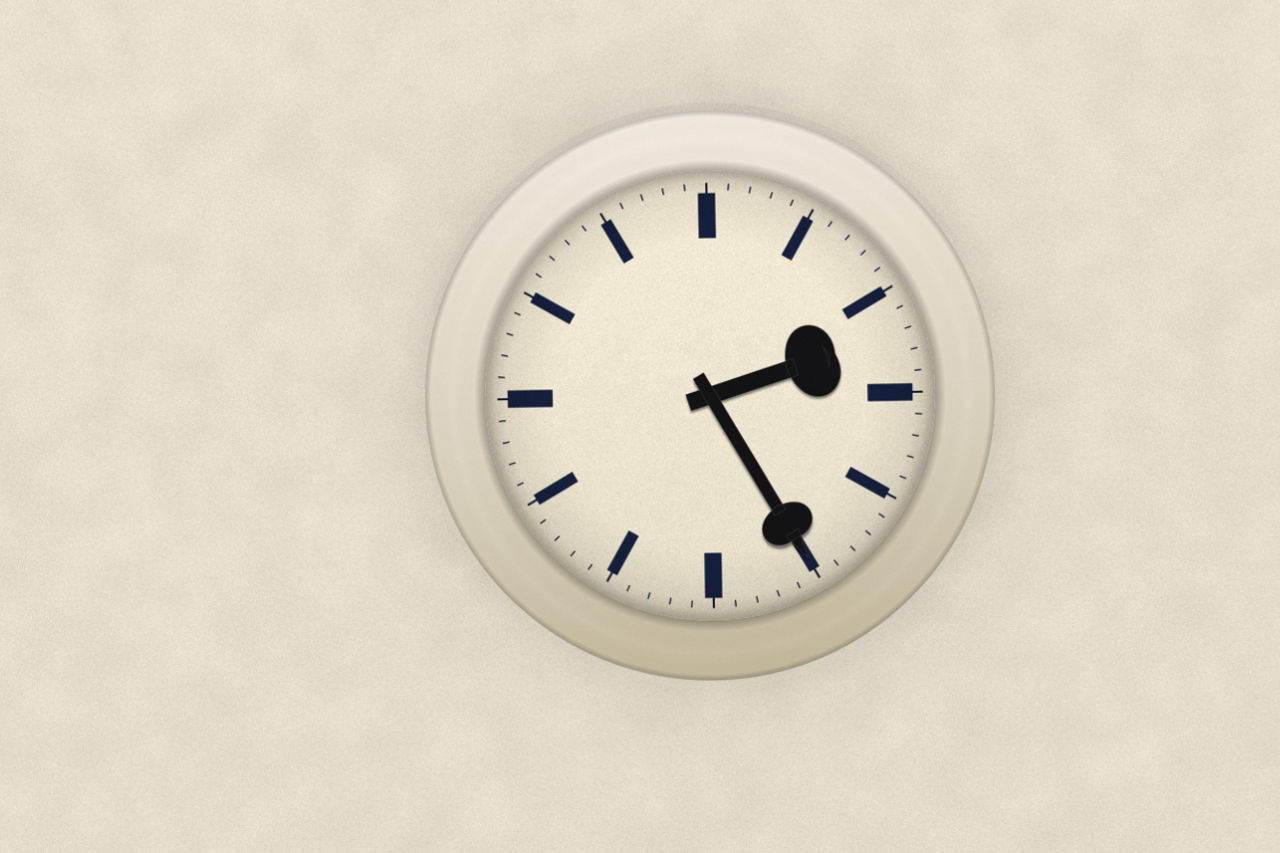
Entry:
h=2 m=25
